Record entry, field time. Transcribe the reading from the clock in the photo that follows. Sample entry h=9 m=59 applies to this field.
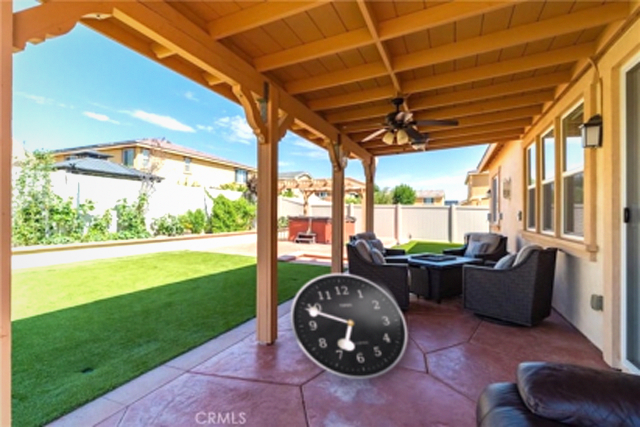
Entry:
h=6 m=49
